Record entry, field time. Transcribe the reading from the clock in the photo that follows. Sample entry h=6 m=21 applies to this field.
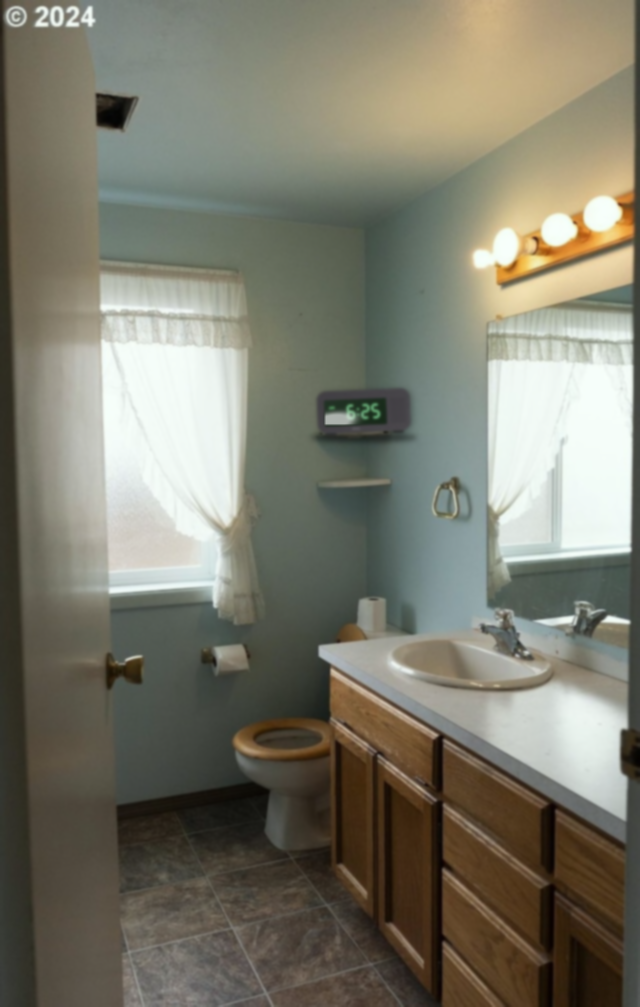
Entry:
h=6 m=25
